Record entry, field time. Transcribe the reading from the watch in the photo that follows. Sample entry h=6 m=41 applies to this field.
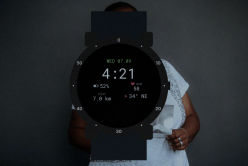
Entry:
h=4 m=21
